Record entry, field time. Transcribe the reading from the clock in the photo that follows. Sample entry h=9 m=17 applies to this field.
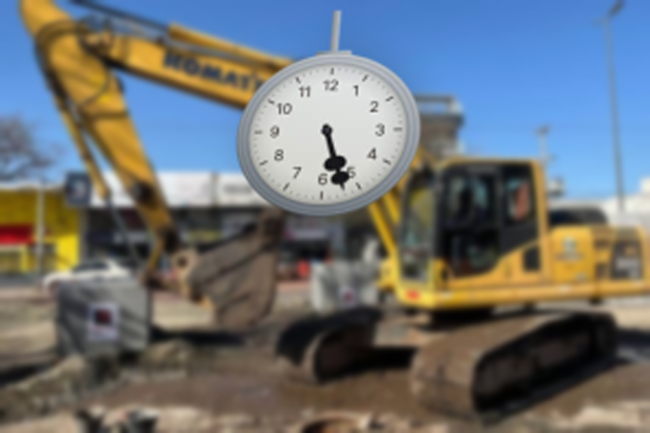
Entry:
h=5 m=27
